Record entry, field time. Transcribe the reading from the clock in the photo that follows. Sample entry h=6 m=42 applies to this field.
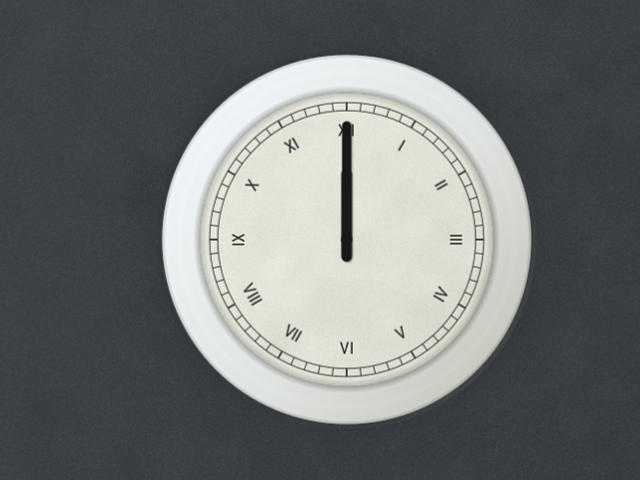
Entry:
h=12 m=0
